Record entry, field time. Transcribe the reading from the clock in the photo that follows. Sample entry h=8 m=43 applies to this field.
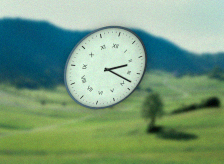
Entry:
h=2 m=18
